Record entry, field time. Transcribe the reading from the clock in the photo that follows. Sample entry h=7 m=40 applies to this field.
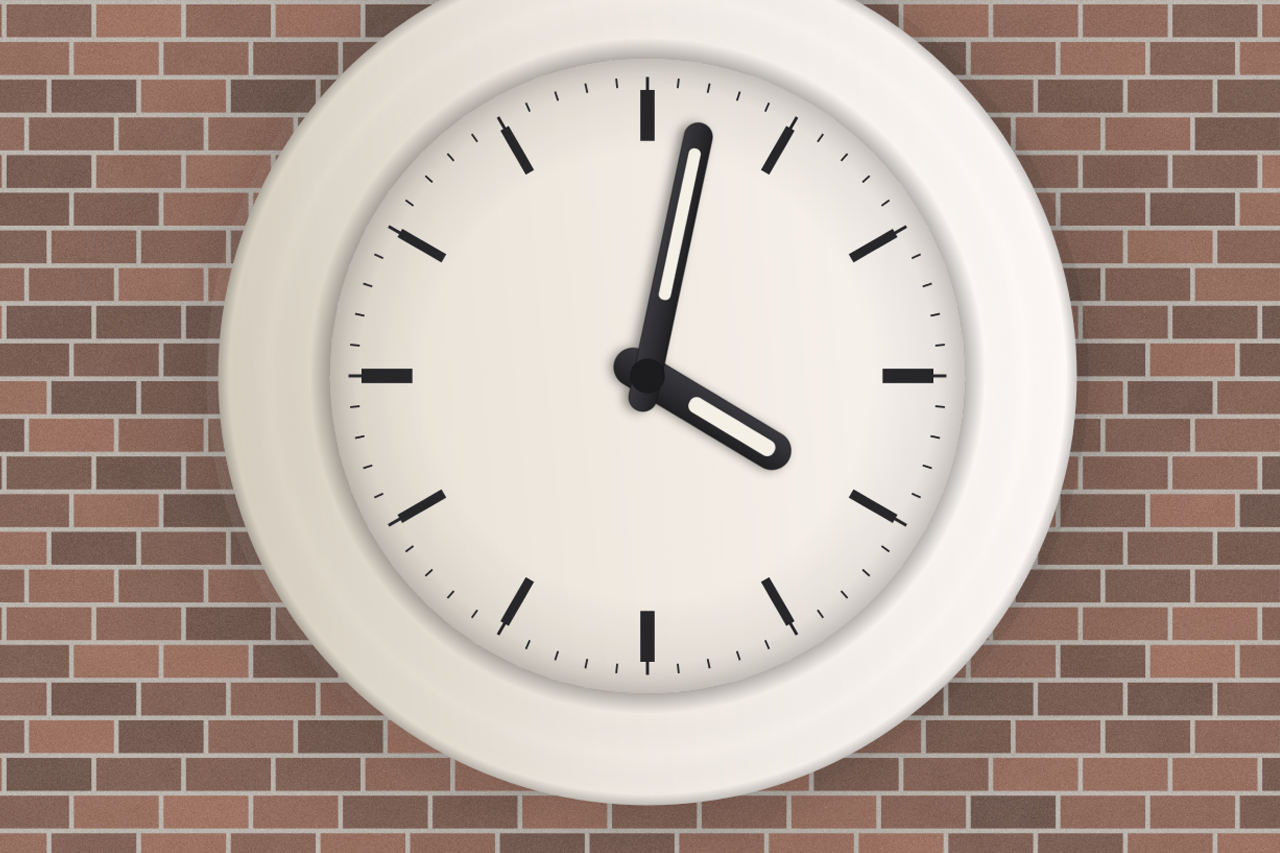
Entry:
h=4 m=2
